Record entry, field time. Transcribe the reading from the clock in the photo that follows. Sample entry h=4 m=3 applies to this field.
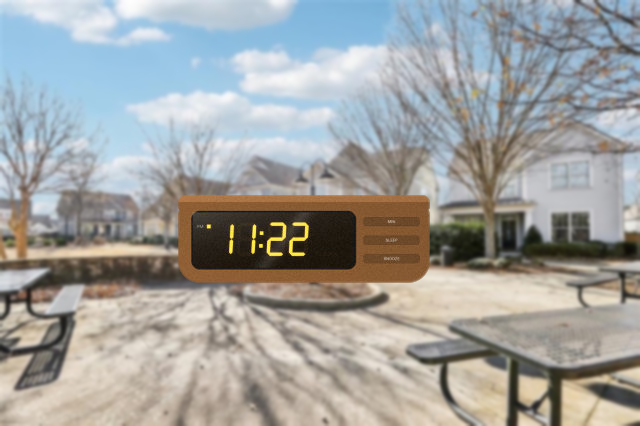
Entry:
h=11 m=22
